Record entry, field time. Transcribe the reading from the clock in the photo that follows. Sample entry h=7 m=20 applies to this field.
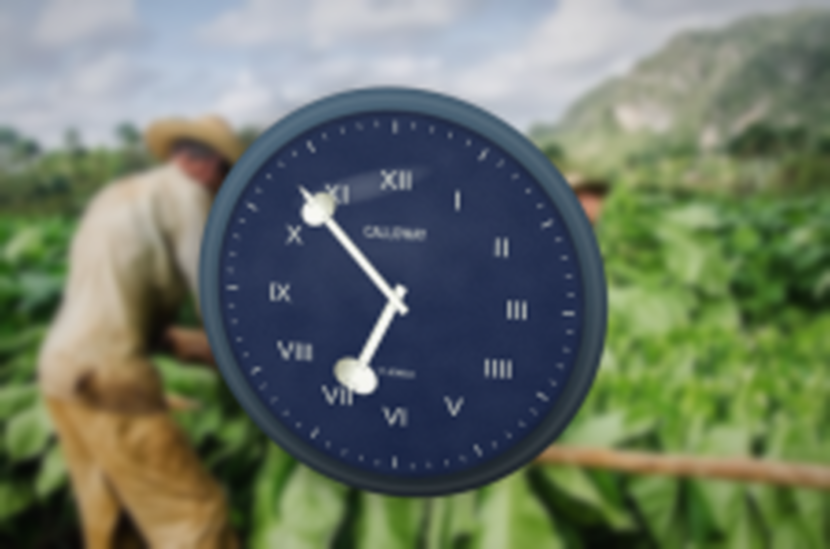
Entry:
h=6 m=53
